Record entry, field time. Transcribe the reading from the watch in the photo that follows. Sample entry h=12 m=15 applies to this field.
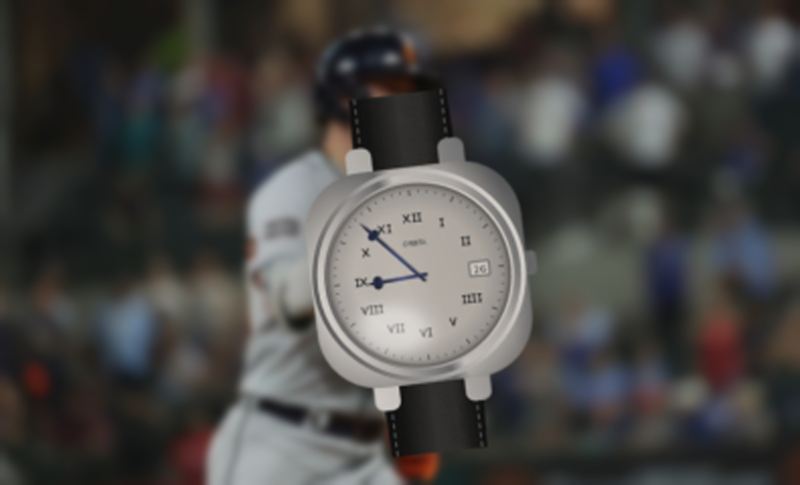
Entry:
h=8 m=53
